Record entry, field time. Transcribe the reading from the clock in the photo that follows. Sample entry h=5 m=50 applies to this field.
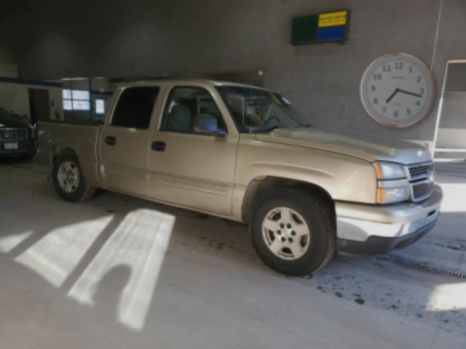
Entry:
h=7 m=17
